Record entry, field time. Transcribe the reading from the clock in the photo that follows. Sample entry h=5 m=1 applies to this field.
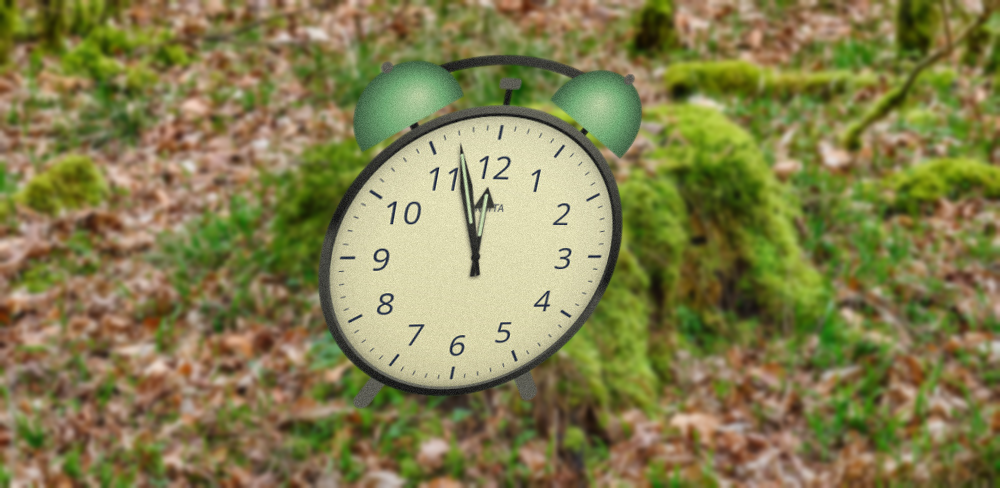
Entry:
h=11 m=57
